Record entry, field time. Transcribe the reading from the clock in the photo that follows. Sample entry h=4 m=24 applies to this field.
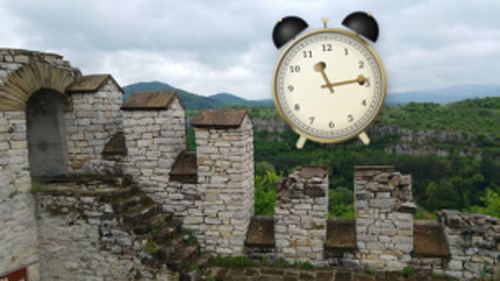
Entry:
h=11 m=14
